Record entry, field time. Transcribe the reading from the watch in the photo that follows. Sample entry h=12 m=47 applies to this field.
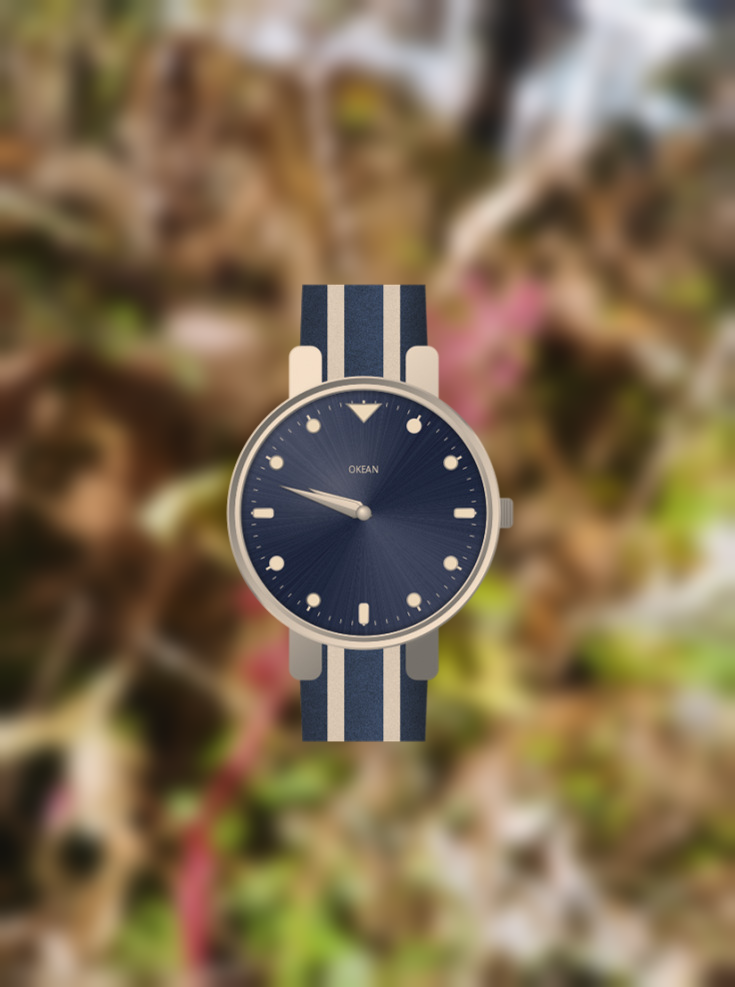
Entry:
h=9 m=48
